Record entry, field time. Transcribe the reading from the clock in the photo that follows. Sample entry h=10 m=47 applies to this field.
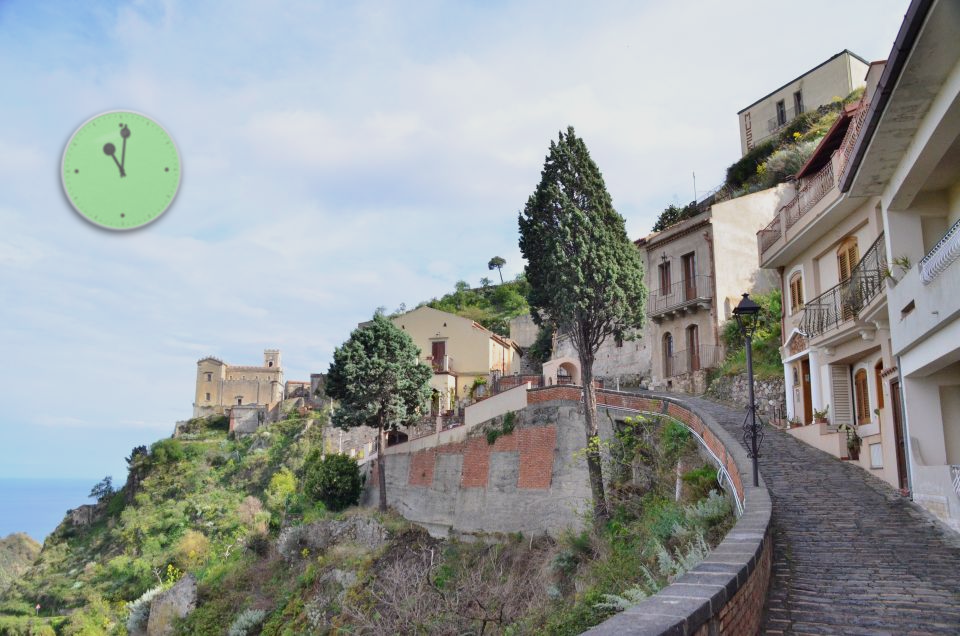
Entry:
h=11 m=1
